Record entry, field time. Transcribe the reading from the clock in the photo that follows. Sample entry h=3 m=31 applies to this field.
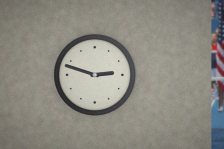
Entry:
h=2 m=48
